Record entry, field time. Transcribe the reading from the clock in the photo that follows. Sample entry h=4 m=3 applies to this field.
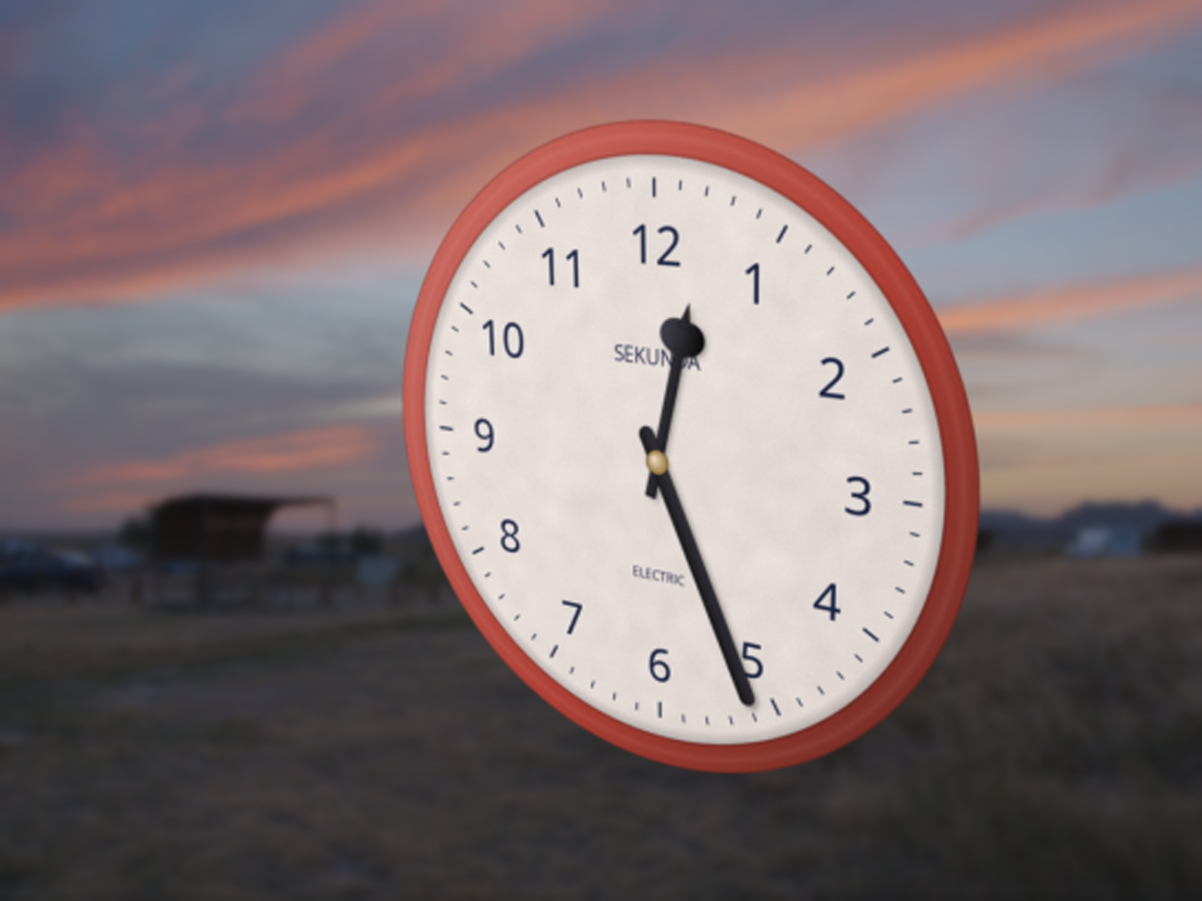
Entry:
h=12 m=26
